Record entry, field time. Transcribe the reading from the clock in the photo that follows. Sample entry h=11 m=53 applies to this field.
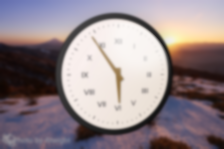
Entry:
h=5 m=54
